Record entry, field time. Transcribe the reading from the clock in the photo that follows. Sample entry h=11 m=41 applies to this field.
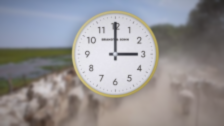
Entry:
h=3 m=0
